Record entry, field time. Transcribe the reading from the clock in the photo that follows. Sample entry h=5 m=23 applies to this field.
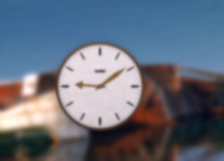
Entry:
h=9 m=9
